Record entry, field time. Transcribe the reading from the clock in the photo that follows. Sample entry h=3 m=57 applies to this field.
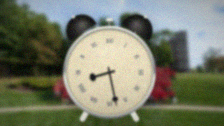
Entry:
h=8 m=28
